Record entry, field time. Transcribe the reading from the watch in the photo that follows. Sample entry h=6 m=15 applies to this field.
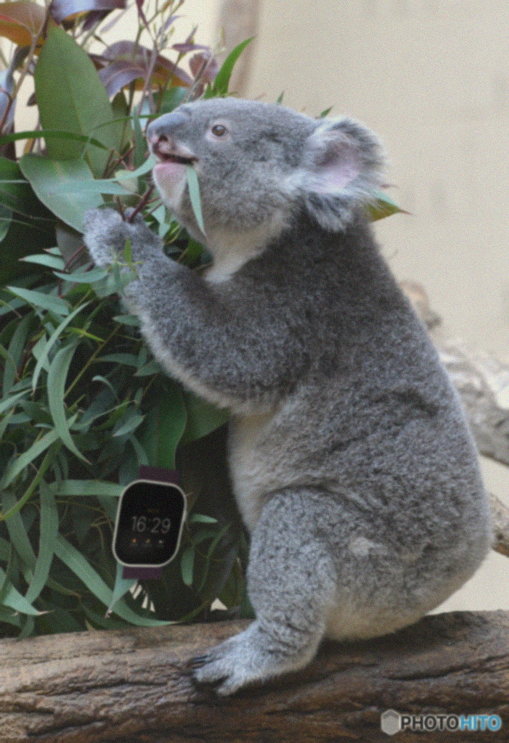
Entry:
h=16 m=29
